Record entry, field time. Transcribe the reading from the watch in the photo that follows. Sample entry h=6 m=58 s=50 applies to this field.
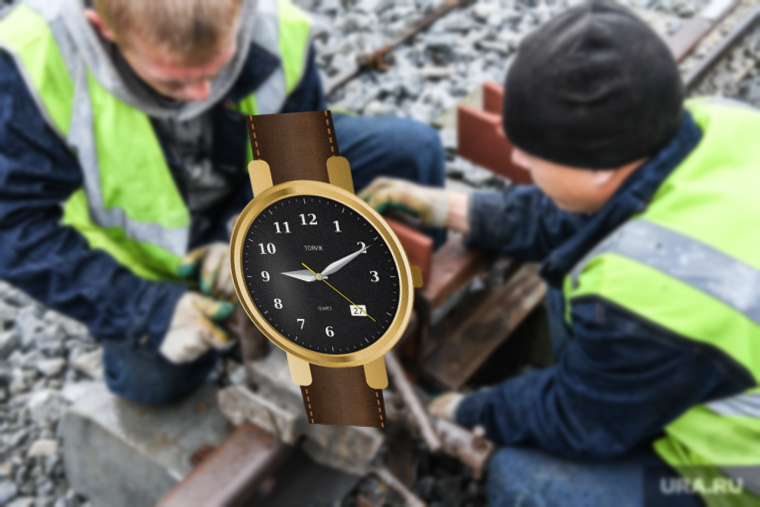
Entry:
h=9 m=10 s=22
